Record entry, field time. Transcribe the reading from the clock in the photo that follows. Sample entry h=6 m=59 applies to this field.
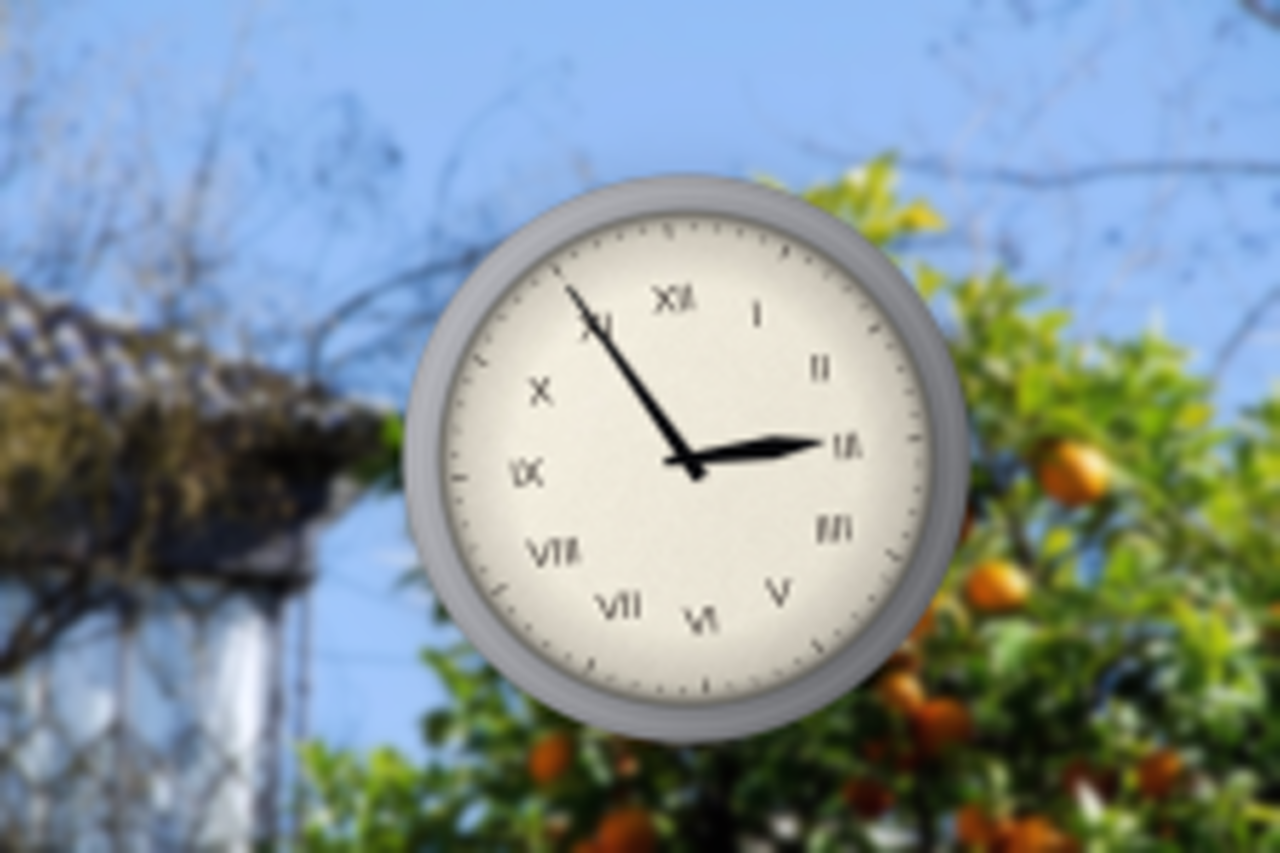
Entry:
h=2 m=55
